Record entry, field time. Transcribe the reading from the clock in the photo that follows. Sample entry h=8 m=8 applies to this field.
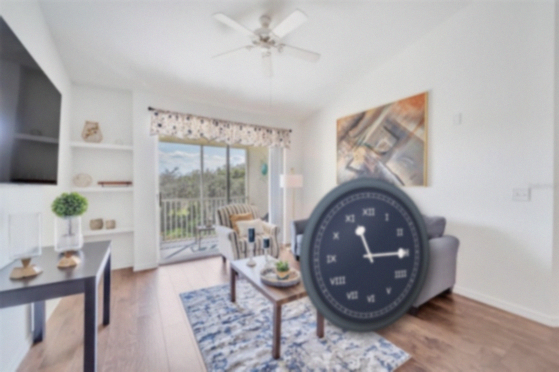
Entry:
h=11 m=15
